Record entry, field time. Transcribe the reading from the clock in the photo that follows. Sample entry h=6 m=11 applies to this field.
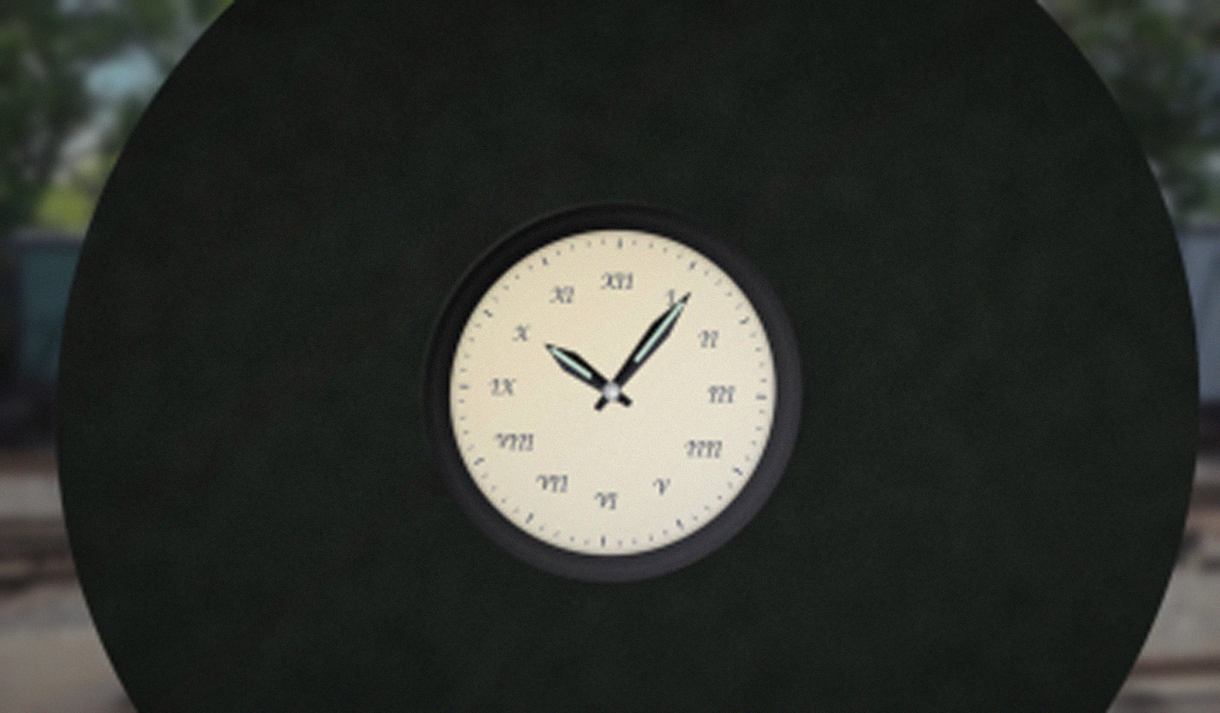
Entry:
h=10 m=6
